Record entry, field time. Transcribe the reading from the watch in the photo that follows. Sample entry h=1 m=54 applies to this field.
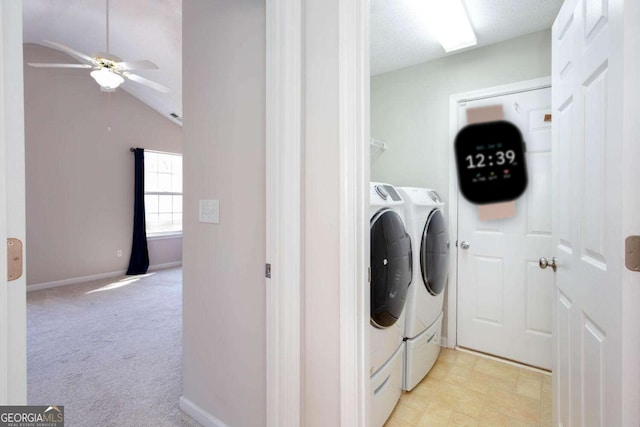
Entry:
h=12 m=39
